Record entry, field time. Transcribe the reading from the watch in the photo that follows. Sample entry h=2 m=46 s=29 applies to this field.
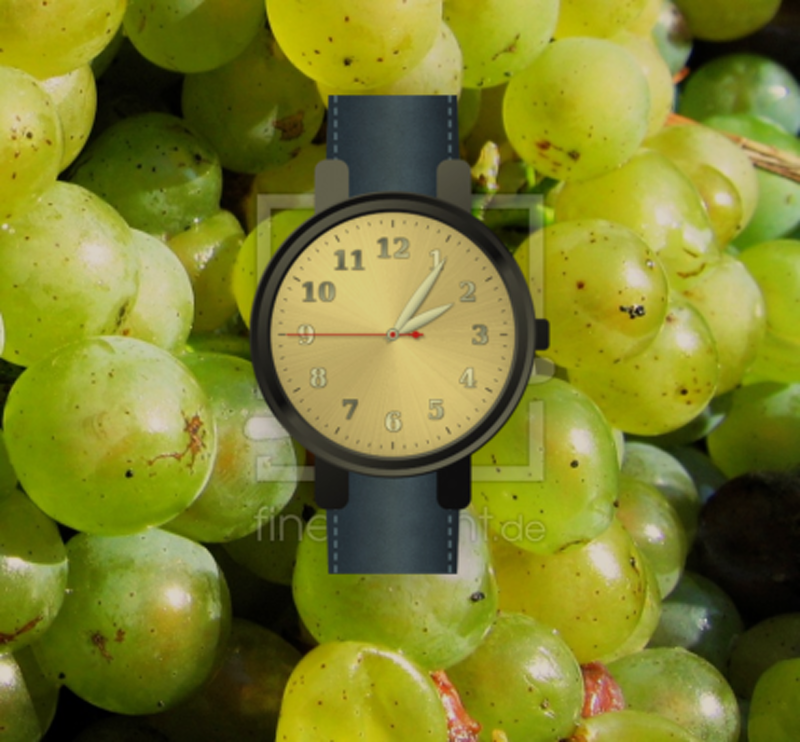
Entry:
h=2 m=5 s=45
